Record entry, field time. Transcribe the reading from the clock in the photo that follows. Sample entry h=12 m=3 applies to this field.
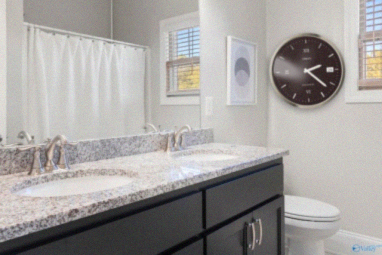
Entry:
h=2 m=22
